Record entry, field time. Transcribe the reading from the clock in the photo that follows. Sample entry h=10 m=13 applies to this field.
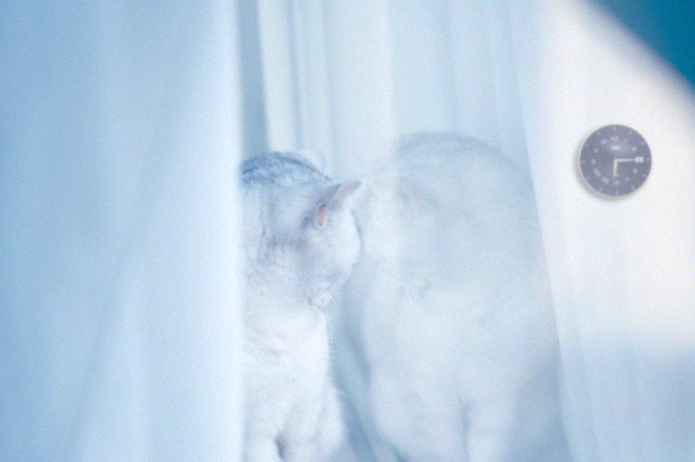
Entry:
h=6 m=15
